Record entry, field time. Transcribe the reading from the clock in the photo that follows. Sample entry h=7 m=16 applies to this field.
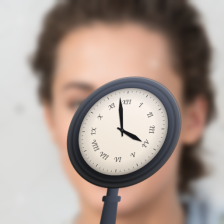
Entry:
h=3 m=58
